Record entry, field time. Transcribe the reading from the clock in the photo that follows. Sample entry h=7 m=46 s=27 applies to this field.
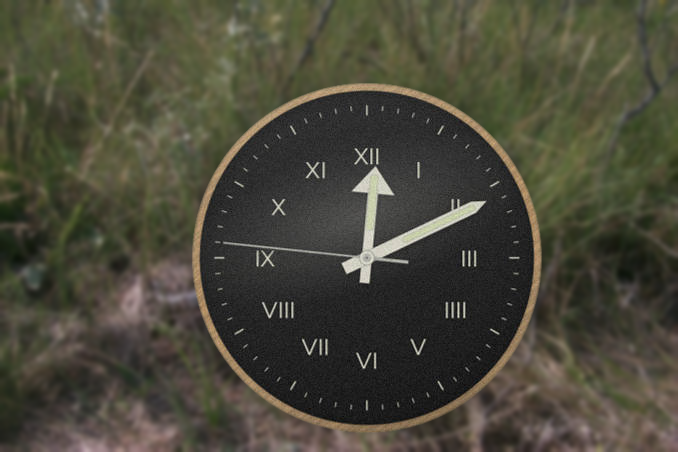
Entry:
h=12 m=10 s=46
